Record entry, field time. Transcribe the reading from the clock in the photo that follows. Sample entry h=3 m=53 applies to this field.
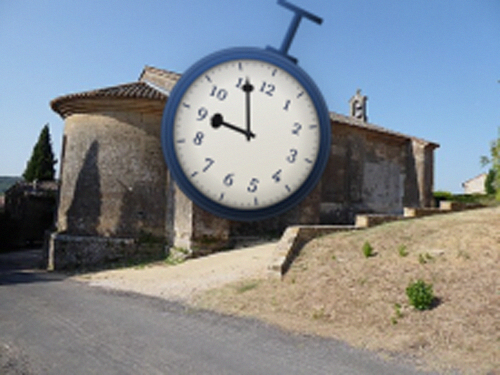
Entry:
h=8 m=56
